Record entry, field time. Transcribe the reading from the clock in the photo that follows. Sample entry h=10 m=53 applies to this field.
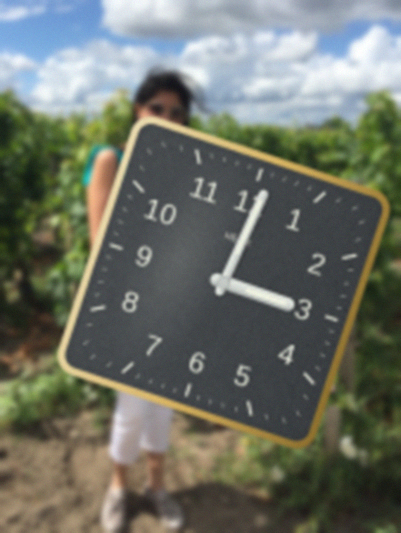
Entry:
h=3 m=1
